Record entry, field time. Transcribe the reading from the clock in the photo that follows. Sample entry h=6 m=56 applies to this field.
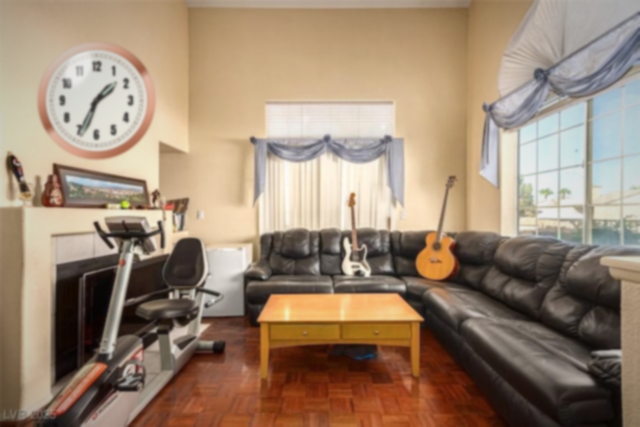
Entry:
h=1 m=34
